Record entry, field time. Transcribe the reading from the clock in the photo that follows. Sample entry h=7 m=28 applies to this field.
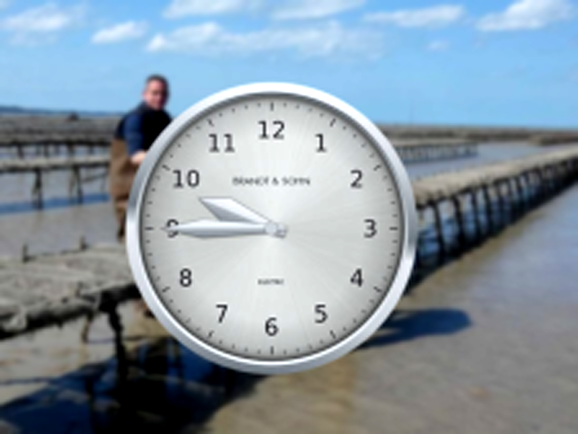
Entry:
h=9 m=45
